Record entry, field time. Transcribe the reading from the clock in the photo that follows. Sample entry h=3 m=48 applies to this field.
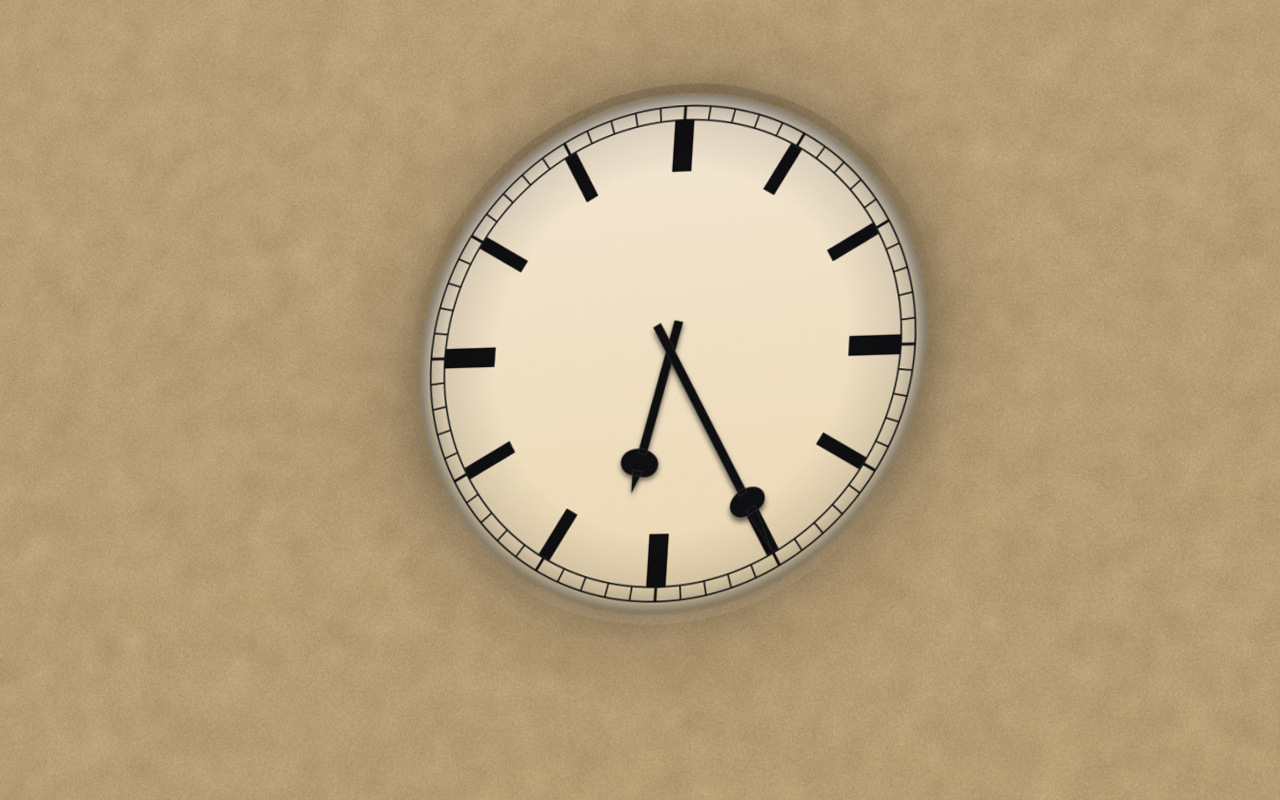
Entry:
h=6 m=25
